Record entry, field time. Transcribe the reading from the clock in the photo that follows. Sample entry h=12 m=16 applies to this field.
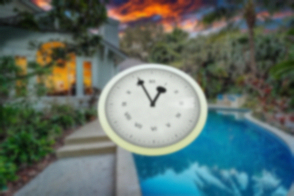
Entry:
h=12 m=56
